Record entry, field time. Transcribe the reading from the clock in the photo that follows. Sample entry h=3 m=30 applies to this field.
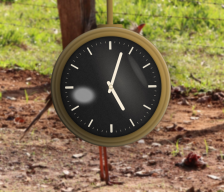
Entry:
h=5 m=3
